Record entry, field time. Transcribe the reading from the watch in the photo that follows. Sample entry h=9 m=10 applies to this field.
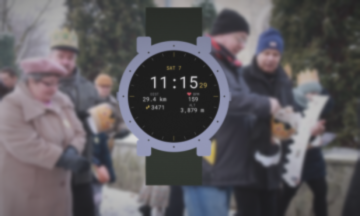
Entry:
h=11 m=15
